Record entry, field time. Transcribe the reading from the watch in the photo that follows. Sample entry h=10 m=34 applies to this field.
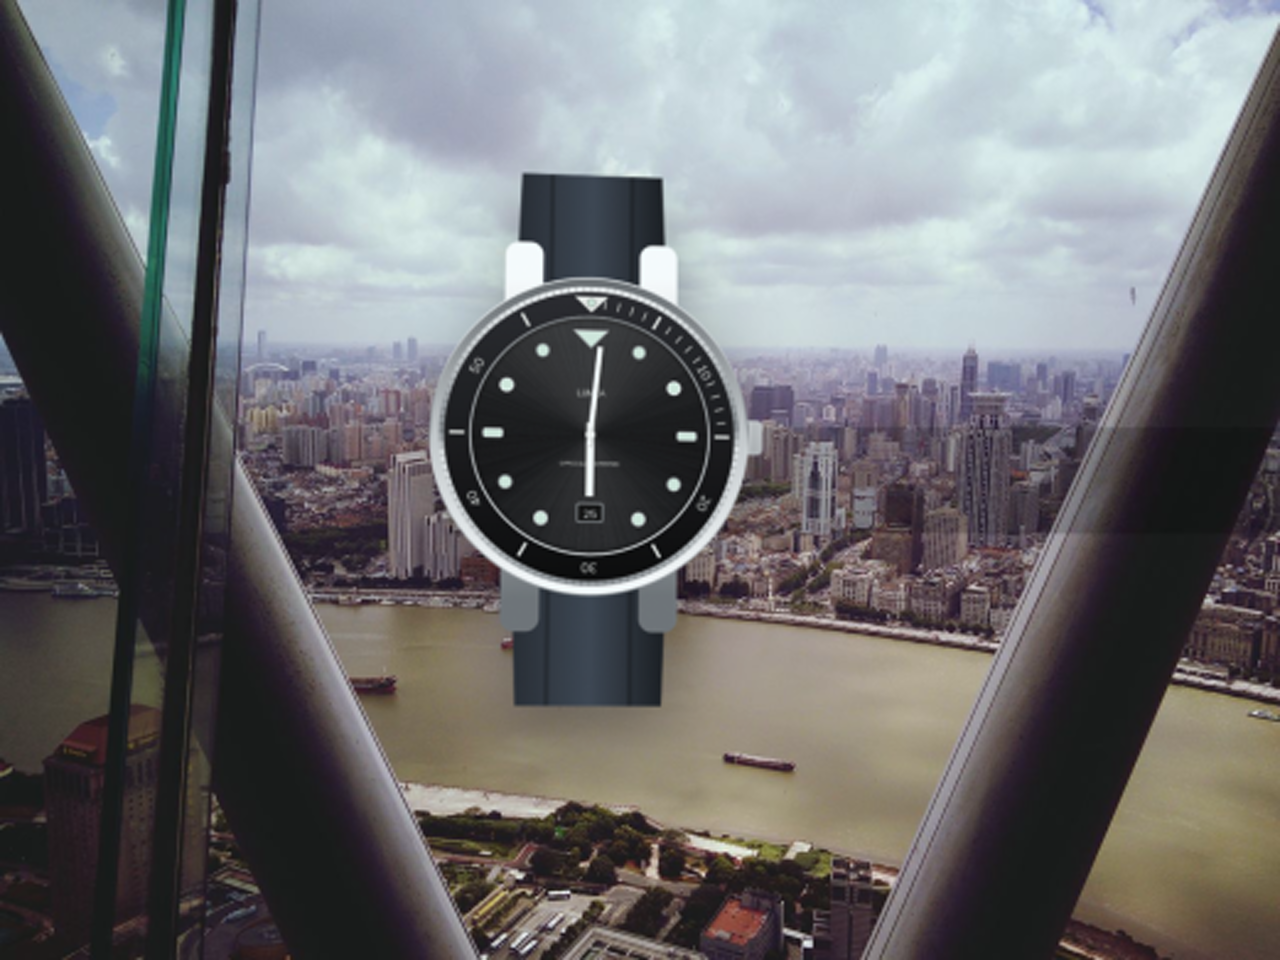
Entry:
h=6 m=1
